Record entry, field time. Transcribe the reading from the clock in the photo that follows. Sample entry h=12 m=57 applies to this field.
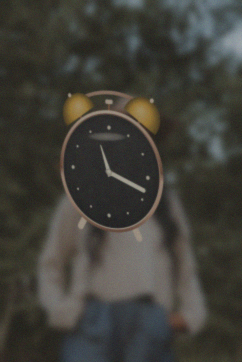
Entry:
h=11 m=18
